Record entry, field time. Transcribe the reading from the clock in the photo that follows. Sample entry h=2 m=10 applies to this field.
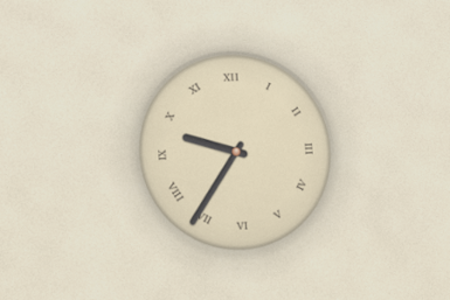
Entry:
h=9 m=36
